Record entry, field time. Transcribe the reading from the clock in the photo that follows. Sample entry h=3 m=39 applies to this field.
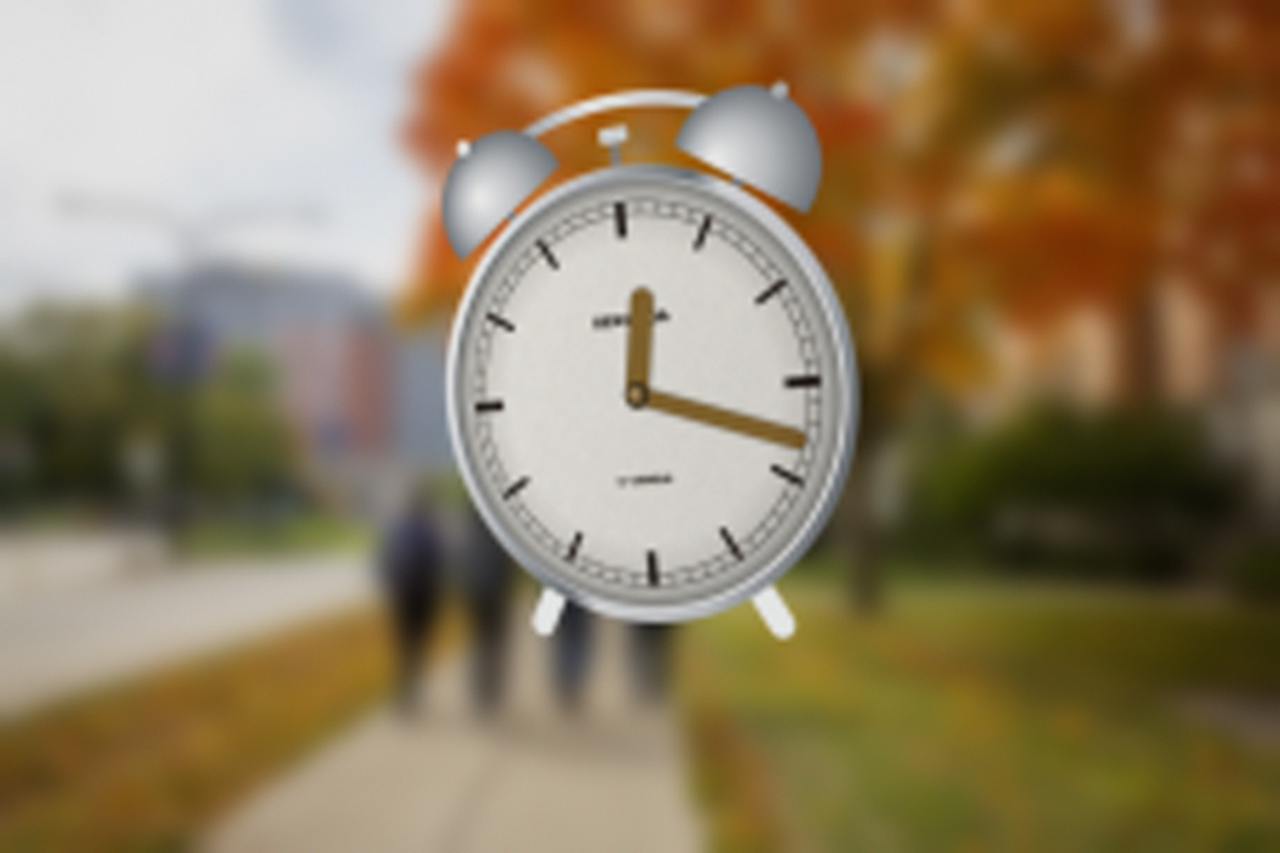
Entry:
h=12 m=18
